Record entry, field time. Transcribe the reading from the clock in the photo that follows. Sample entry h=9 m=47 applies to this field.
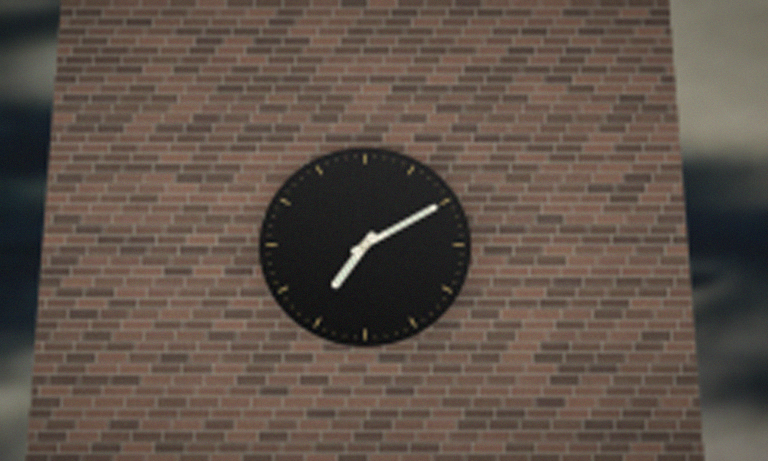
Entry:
h=7 m=10
